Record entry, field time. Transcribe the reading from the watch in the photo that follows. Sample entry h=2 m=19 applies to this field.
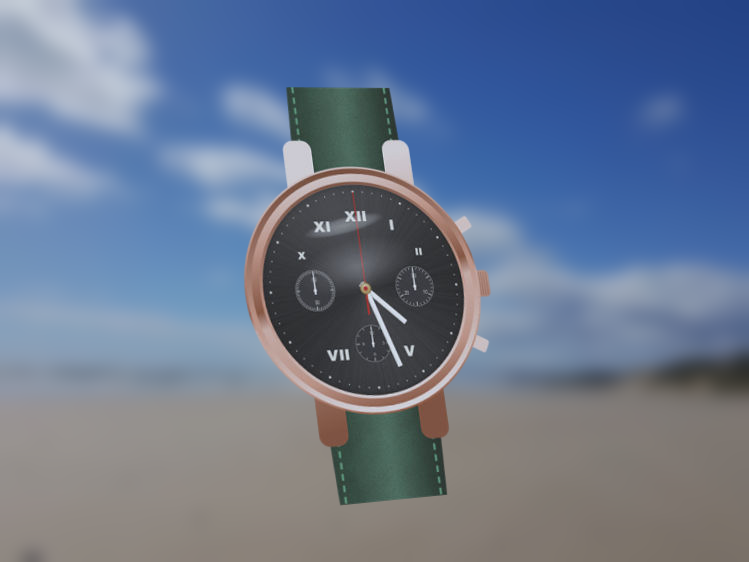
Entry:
h=4 m=27
